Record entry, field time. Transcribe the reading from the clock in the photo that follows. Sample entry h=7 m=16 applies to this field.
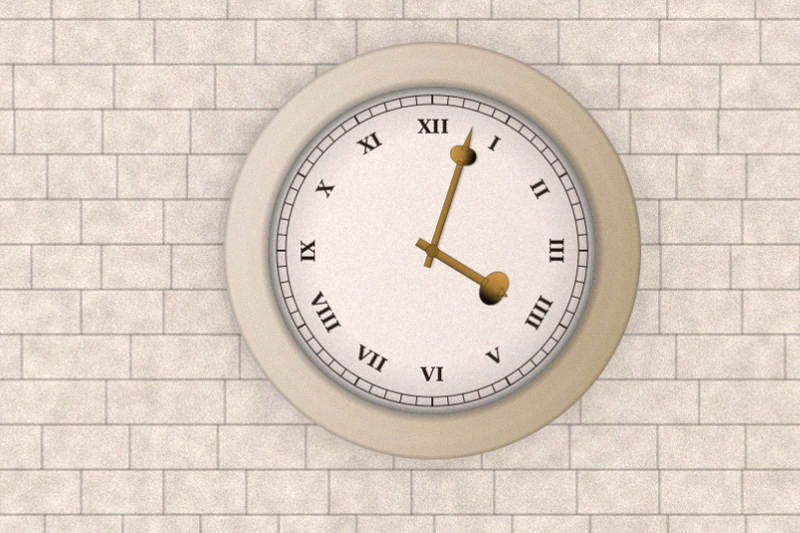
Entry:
h=4 m=3
